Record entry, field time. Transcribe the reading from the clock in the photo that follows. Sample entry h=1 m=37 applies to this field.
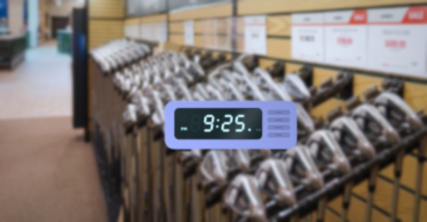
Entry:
h=9 m=25
